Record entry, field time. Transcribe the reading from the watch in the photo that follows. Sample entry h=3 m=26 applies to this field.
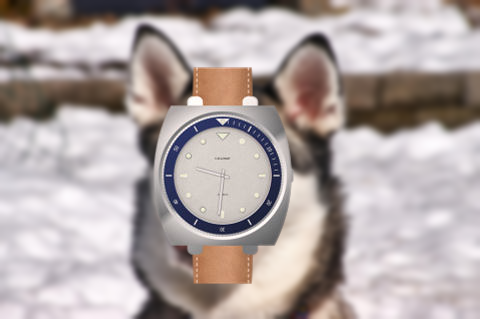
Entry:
h=9 m=31
